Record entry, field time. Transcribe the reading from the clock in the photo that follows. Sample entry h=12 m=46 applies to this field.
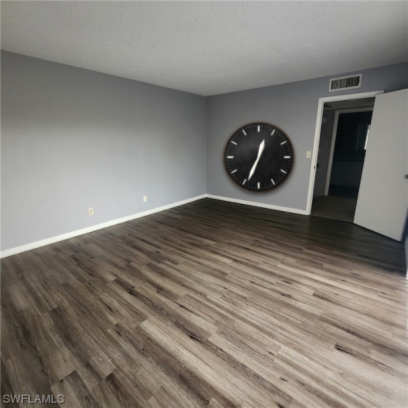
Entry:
h=12 m=34
